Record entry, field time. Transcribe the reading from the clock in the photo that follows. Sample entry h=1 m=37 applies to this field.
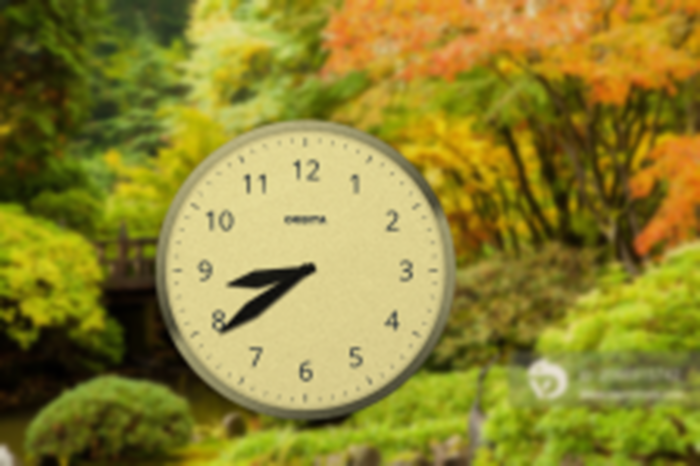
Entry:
h=8 m=39
